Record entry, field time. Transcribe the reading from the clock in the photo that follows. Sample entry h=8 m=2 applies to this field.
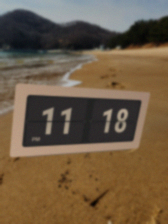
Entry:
h=11 m=18
